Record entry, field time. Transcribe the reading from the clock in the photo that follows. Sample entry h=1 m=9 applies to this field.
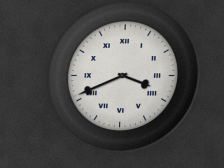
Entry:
h=3 m=41
